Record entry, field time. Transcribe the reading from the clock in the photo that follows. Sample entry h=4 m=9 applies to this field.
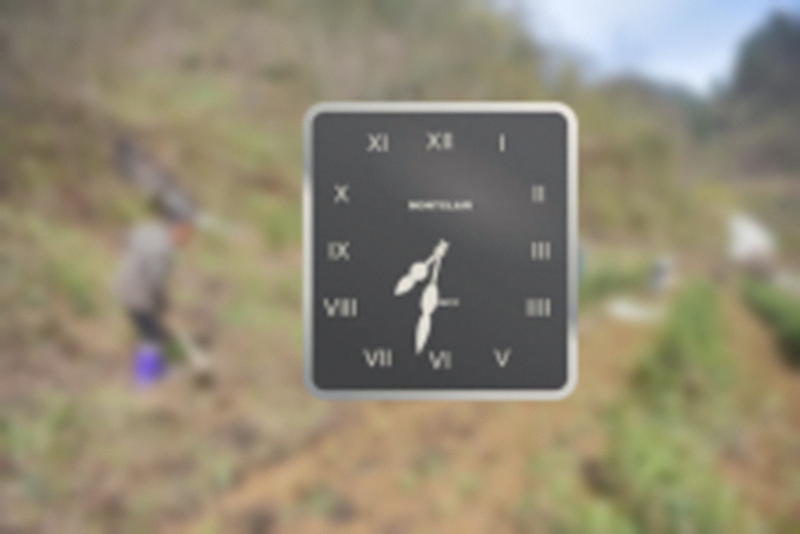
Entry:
h=7 m=32
